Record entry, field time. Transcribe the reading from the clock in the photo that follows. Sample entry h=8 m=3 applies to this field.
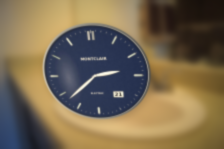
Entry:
h=2 m=38
